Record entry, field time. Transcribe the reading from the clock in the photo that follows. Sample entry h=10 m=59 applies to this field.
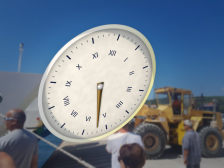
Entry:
h=5 m=27
